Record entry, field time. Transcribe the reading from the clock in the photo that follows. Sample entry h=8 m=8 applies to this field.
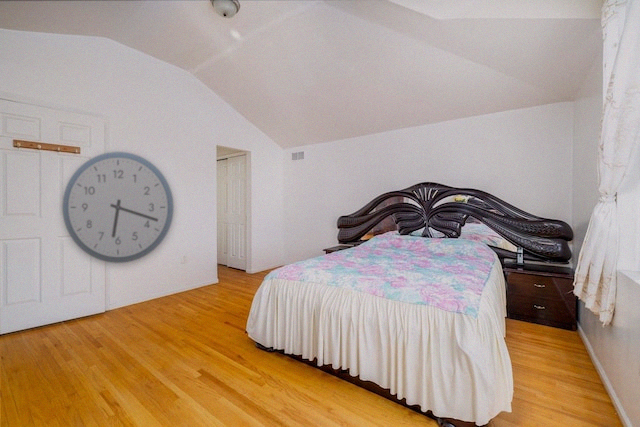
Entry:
h=6 m=18
